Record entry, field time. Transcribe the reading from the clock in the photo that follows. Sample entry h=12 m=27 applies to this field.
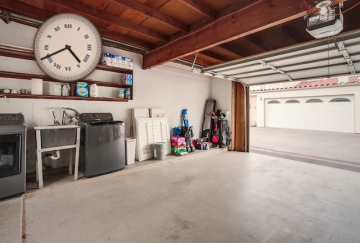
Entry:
h=4 m=41
